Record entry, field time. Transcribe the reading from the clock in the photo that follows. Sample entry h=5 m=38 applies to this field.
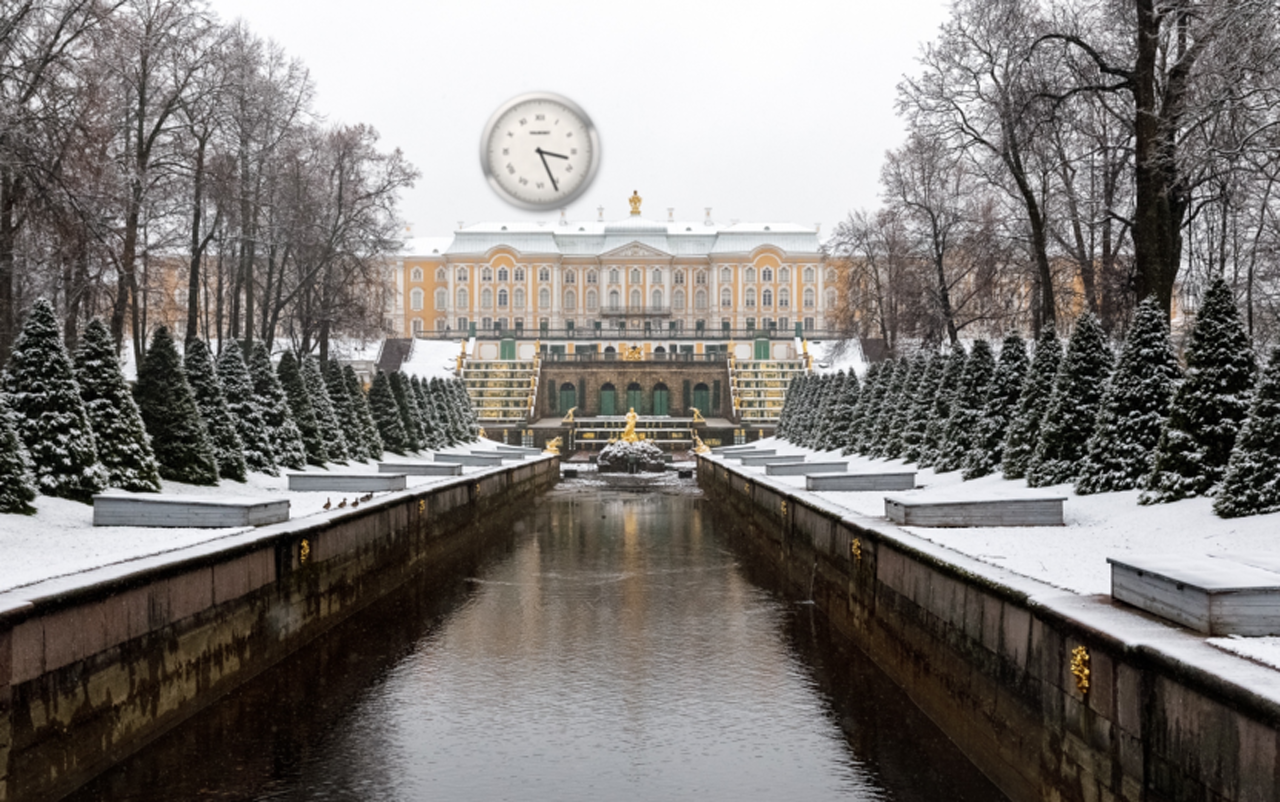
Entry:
h=3 m=26
